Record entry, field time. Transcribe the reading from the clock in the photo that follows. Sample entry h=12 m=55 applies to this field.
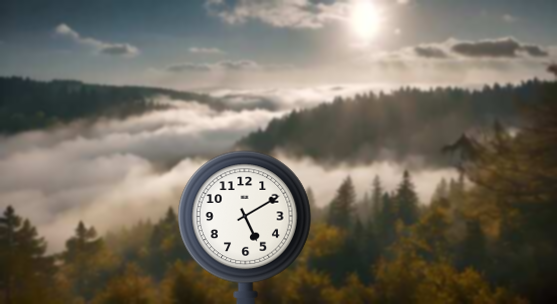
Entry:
h=5 m=10
